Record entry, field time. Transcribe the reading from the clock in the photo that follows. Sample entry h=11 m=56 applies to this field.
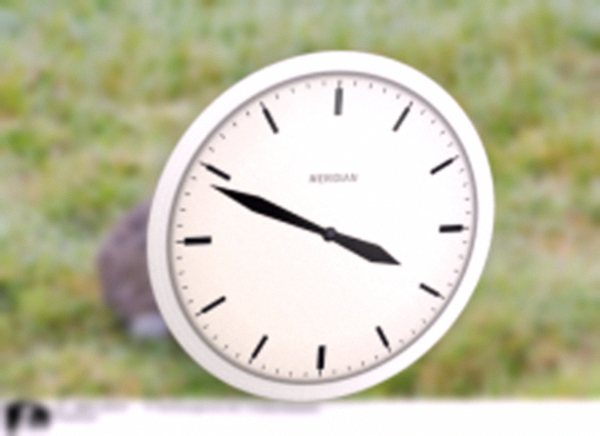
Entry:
h=3 m=49
